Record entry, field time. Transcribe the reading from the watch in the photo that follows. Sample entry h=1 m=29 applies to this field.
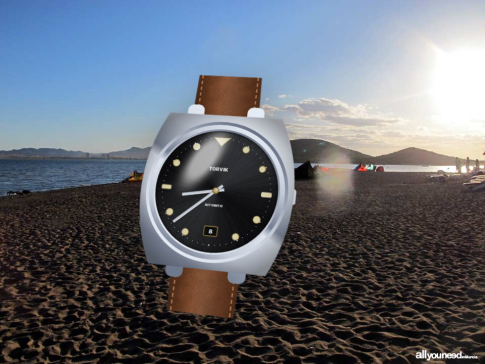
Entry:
h=8 m=38
